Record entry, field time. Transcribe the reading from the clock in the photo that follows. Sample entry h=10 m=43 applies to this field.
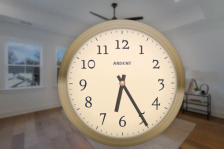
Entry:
h=6 m=25
